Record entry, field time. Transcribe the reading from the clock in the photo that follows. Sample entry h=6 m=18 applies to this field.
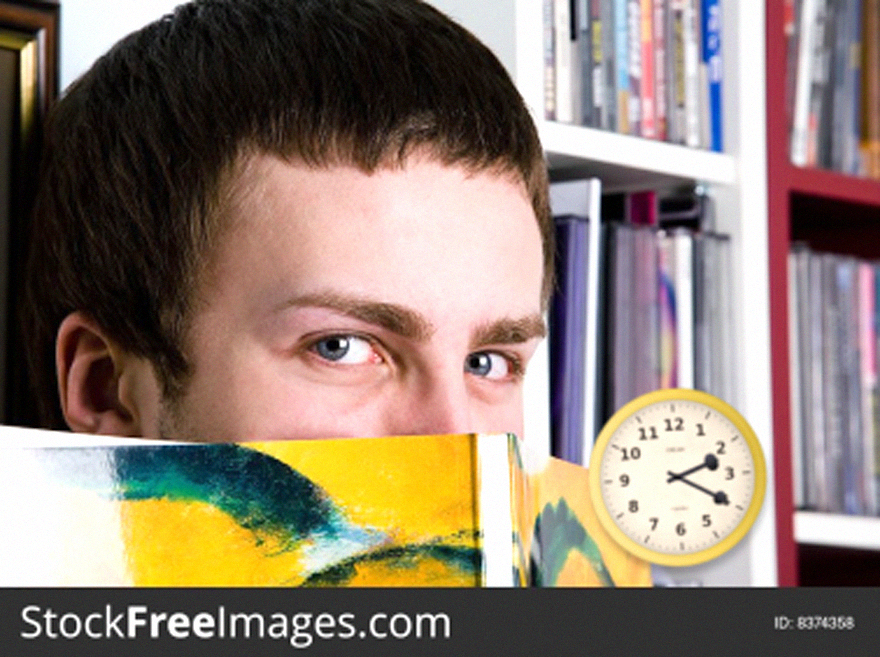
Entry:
h=2 m=20
